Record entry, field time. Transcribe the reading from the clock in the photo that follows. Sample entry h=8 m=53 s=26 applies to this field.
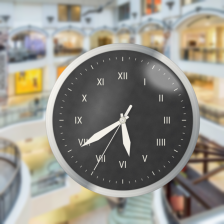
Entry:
h=5 m=39 s=35
